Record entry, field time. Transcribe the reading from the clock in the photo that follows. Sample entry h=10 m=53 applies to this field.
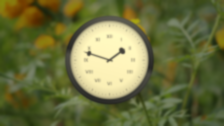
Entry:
h=1 m=48
